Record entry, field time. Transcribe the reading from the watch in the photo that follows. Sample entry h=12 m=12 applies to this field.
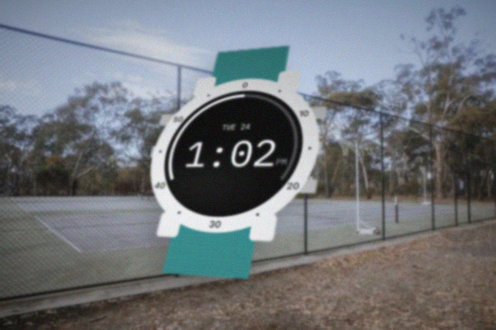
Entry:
h=1 m=2
